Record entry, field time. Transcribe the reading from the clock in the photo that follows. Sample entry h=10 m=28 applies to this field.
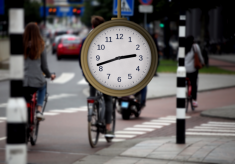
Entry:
h=2 m=42
